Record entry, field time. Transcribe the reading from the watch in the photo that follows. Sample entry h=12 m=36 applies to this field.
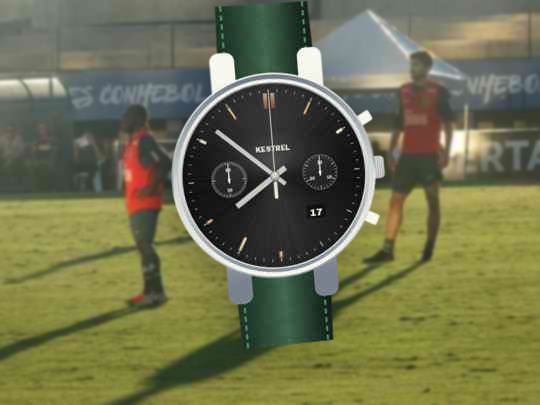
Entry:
h=7 m=52
